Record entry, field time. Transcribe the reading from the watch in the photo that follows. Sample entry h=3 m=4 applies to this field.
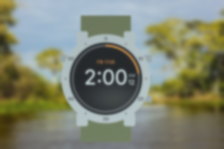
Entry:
h=2 m=0
